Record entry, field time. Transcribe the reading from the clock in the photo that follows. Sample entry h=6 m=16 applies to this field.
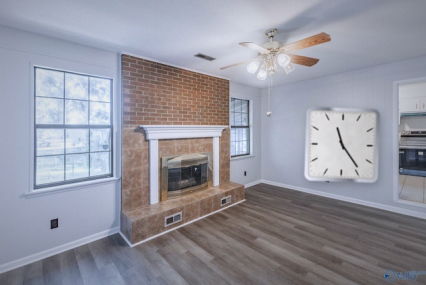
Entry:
h=11 m=24
